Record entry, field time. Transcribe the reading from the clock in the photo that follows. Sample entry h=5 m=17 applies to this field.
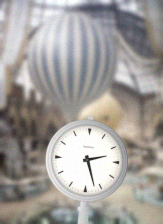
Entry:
h=2 m=27
